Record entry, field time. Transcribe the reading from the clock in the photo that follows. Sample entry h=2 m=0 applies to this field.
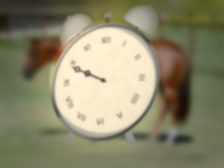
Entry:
h=9 m=49
